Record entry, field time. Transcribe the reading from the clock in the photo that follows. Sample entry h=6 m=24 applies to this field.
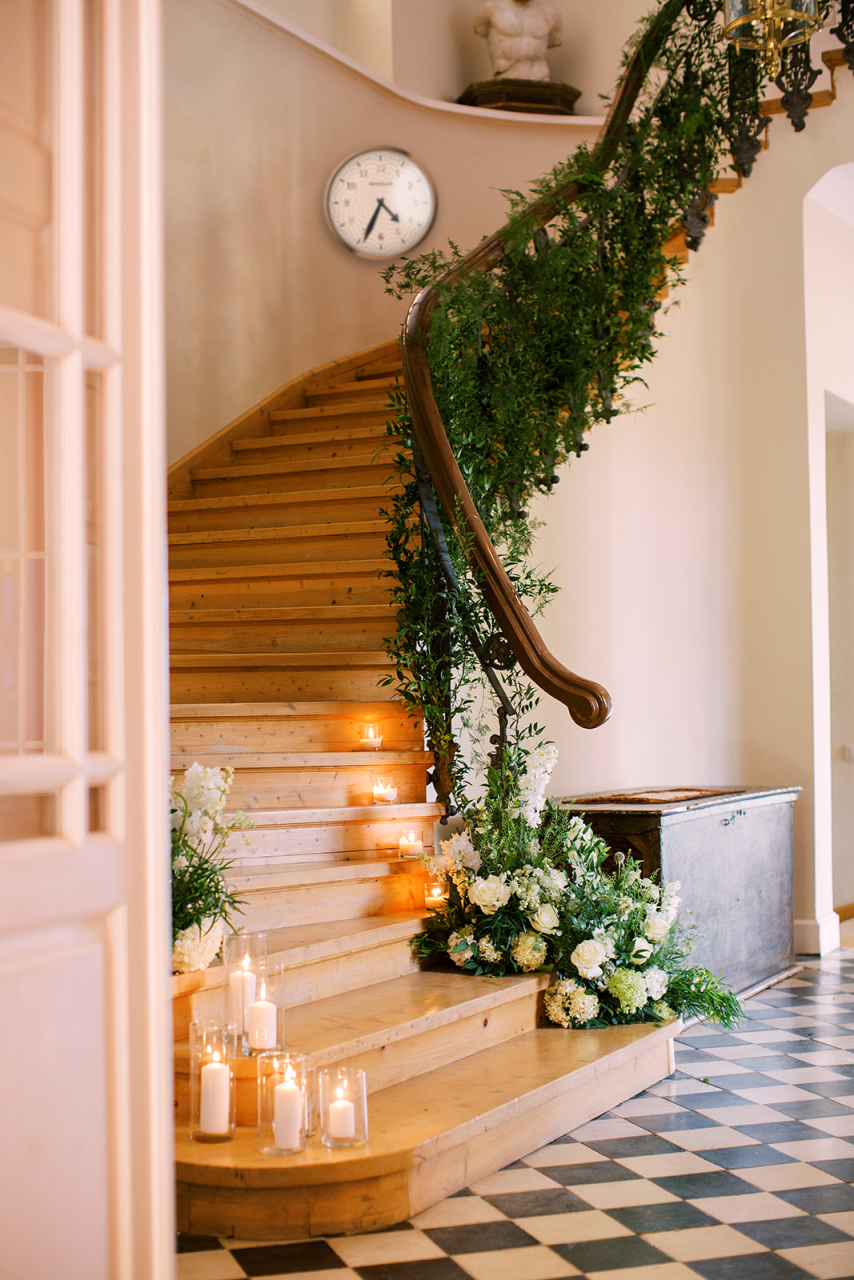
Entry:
h=4 m=34
